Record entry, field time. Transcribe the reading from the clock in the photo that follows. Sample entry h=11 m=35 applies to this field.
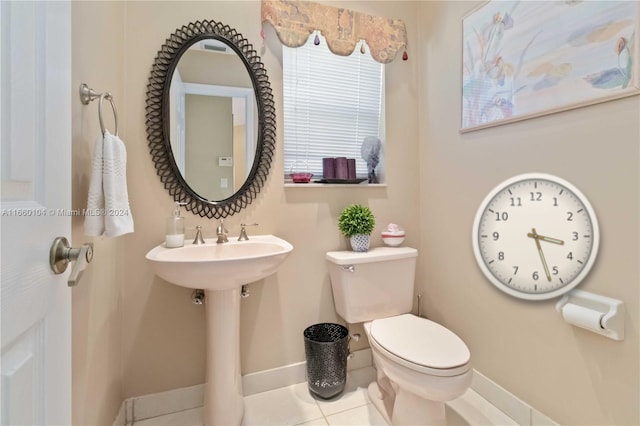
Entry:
h=3 m=27
